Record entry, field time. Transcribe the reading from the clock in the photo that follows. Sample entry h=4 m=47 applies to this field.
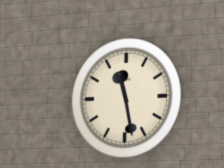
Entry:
h=11 m=28
